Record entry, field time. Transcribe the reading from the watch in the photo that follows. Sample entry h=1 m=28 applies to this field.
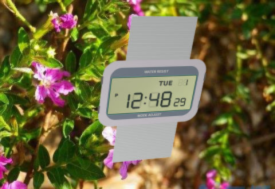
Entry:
h=12 m=48
